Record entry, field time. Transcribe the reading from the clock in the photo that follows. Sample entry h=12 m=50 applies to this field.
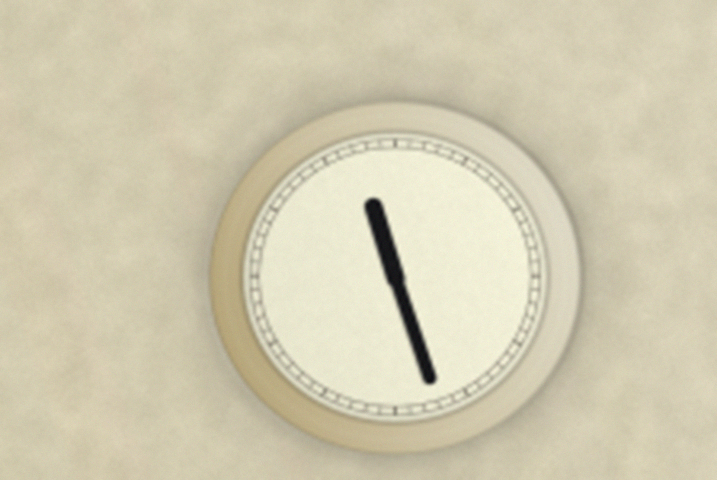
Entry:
h=11 m=27
